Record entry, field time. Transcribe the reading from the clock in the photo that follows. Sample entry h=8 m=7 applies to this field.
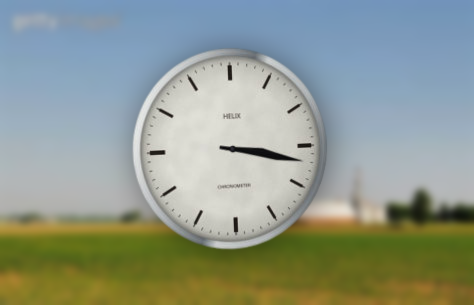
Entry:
h=3 m=17
